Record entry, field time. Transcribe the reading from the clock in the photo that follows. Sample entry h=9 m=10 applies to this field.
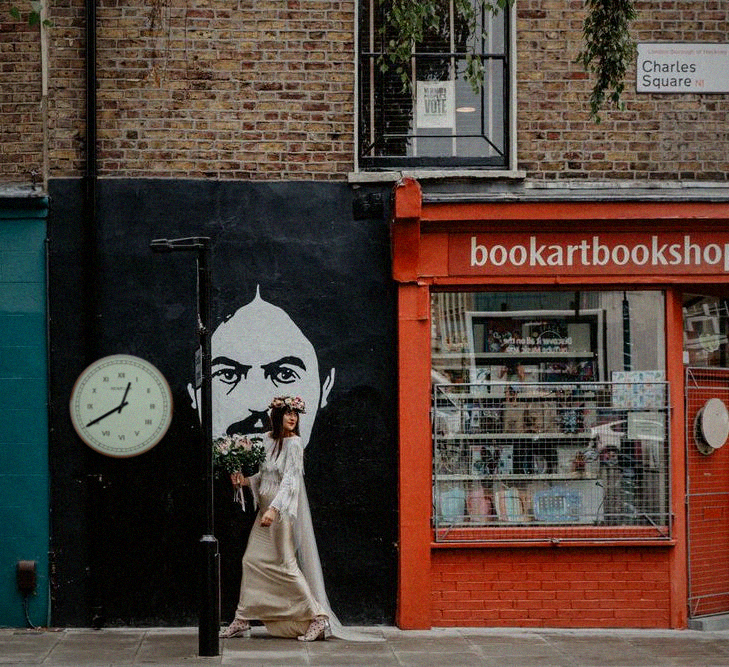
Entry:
h=12 m=40
